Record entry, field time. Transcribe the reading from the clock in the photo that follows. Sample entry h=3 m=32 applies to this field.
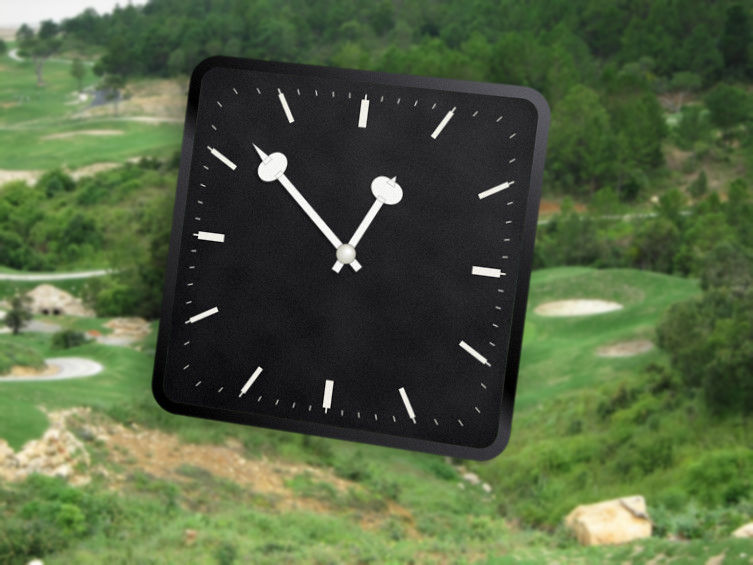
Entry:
h=12 m=52
